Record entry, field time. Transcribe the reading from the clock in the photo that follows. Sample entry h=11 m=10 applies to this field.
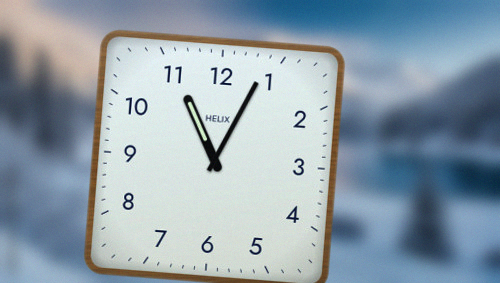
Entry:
h=11 m=4
